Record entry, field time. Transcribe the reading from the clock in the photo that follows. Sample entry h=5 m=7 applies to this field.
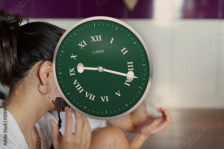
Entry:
h=9 m=18
